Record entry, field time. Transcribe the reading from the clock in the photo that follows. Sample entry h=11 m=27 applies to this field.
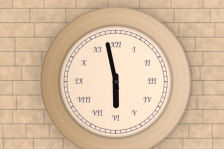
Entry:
h=5 m=58
